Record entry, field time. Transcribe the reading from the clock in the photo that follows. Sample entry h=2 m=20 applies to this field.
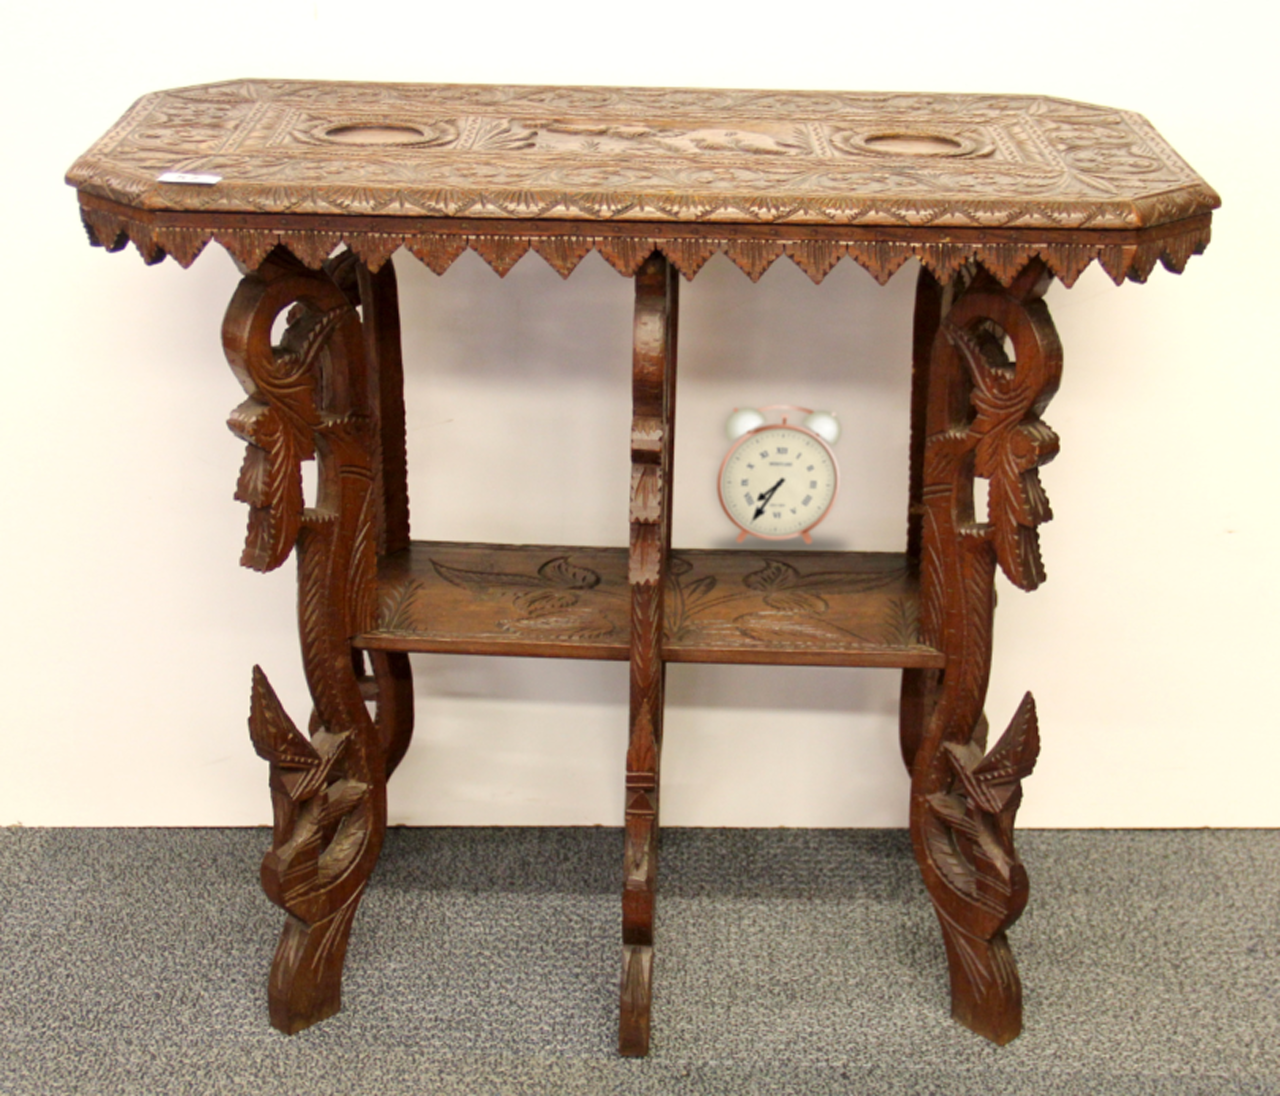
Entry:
h=7 m=35
